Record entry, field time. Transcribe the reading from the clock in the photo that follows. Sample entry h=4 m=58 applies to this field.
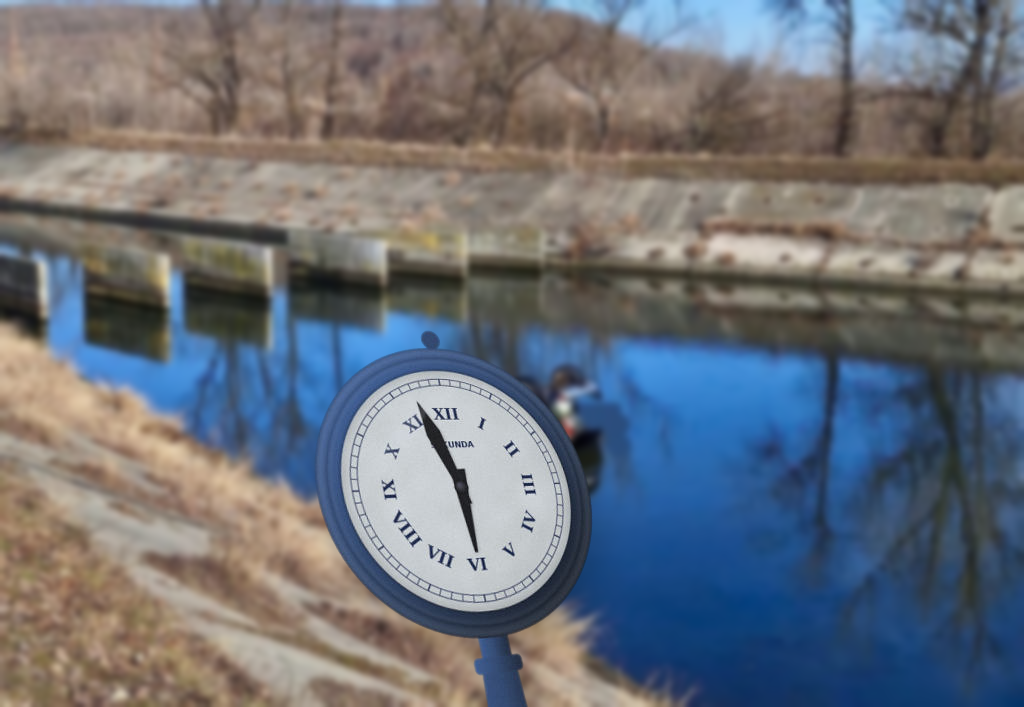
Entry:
h=5 m=57
